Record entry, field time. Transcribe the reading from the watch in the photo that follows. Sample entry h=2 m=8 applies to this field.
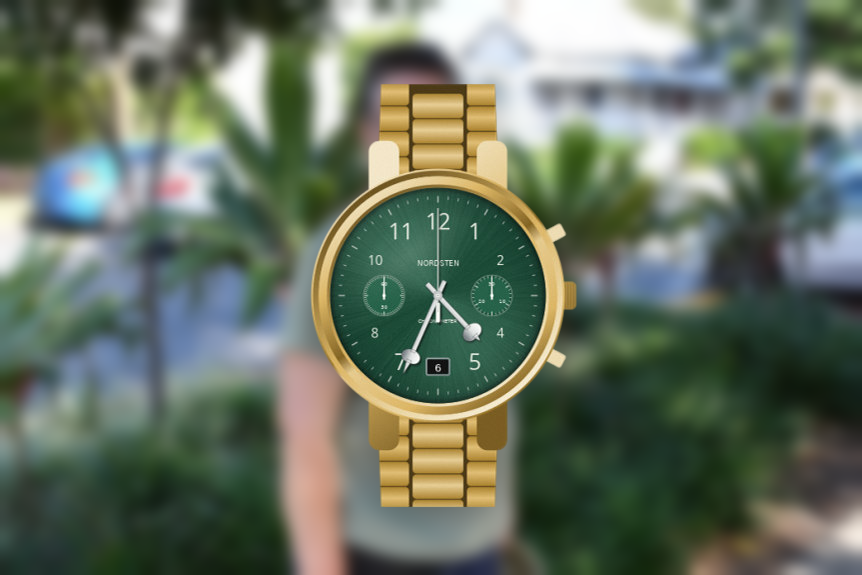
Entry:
h=4 m=34
